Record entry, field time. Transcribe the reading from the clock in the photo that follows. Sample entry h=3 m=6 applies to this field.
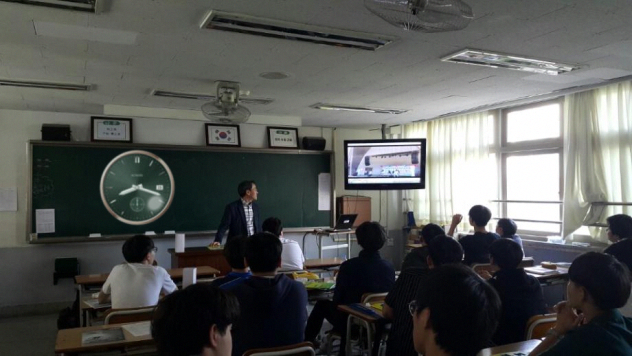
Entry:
h=8 m=18
